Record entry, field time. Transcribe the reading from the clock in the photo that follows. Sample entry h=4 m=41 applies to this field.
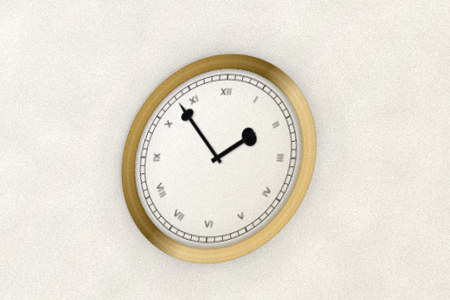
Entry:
h=1 m=53
